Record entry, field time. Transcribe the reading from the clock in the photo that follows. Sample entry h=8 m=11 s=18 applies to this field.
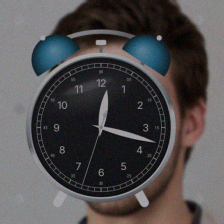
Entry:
h=12 m=17 s=33
